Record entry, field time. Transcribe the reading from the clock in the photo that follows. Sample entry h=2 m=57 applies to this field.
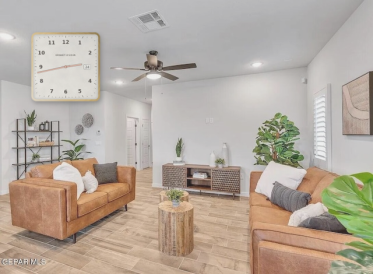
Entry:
h=2 m=43
